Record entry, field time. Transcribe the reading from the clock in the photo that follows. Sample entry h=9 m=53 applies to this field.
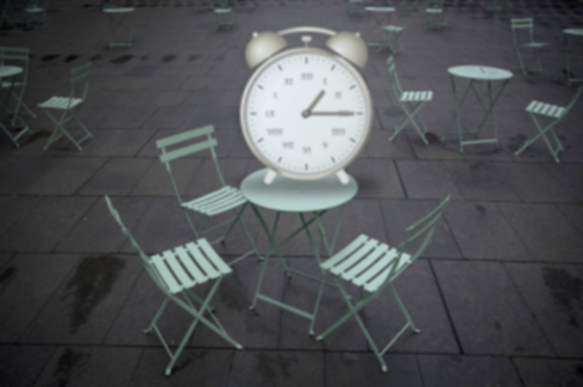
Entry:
h=1 m=15
